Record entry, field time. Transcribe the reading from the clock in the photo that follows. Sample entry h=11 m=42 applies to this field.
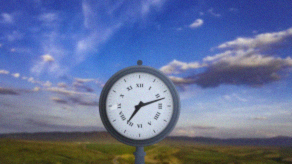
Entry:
h=7 m=12
